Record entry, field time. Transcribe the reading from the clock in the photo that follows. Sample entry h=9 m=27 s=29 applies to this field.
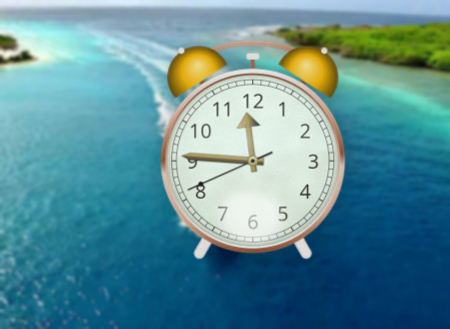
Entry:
h=11 m=45 s=41
